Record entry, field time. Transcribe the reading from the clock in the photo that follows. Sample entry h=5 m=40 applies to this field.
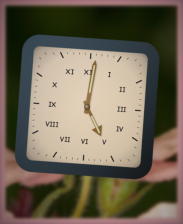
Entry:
h=5 m=1
